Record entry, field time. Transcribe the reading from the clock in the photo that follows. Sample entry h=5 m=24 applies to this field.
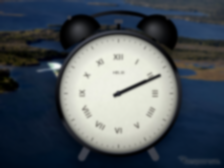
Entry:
h=2 m=11
